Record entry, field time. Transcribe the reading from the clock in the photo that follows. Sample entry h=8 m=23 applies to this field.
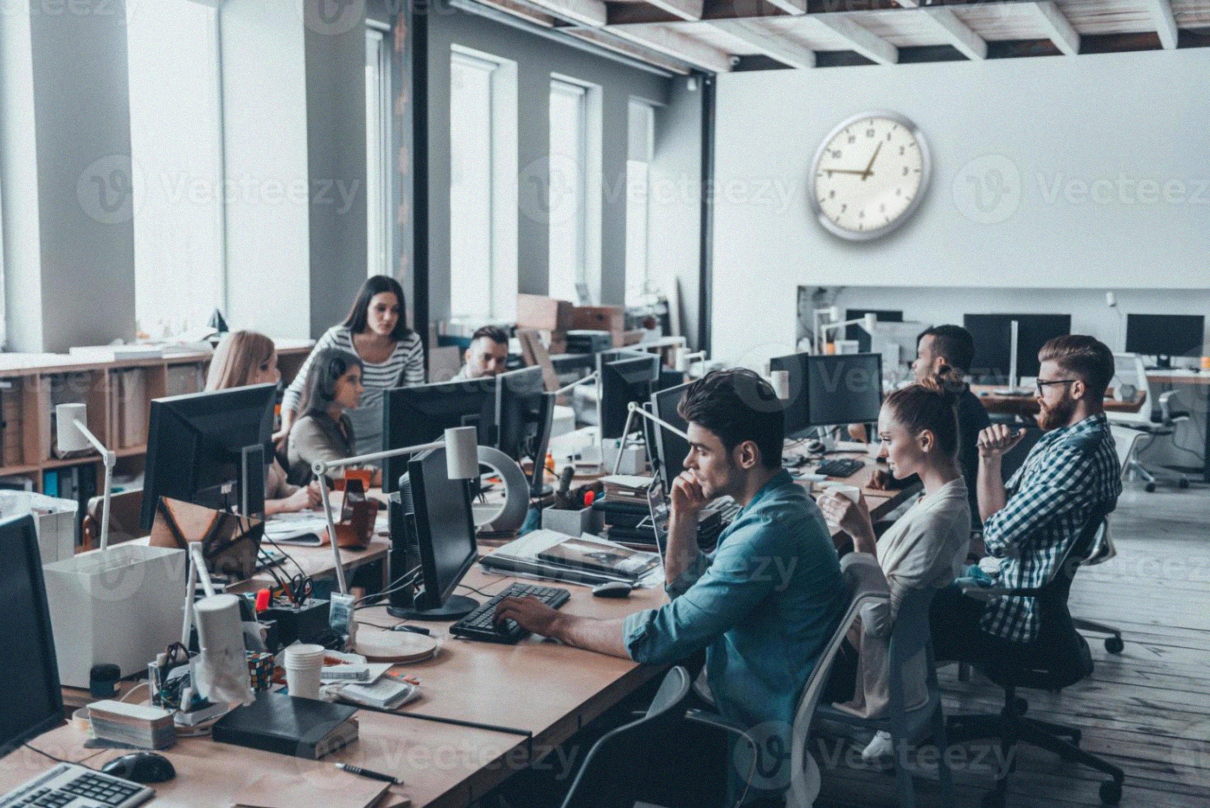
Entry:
h=12 m=46
